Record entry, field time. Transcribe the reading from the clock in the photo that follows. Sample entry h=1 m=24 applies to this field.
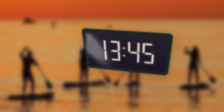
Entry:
h=13 m=45
